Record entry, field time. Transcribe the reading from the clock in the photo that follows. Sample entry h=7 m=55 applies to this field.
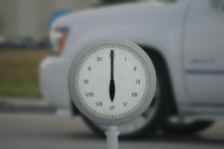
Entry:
h=6 m=0
